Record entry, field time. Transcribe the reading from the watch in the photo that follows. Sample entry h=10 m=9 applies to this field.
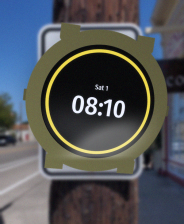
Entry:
h=8 m=10
